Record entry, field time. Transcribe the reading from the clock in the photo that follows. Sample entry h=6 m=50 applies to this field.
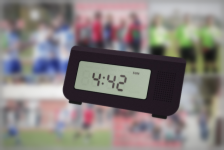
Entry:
h=4 m=42
